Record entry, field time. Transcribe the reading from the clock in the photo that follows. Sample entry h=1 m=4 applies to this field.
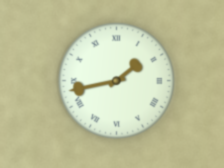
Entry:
h=1 m=43
